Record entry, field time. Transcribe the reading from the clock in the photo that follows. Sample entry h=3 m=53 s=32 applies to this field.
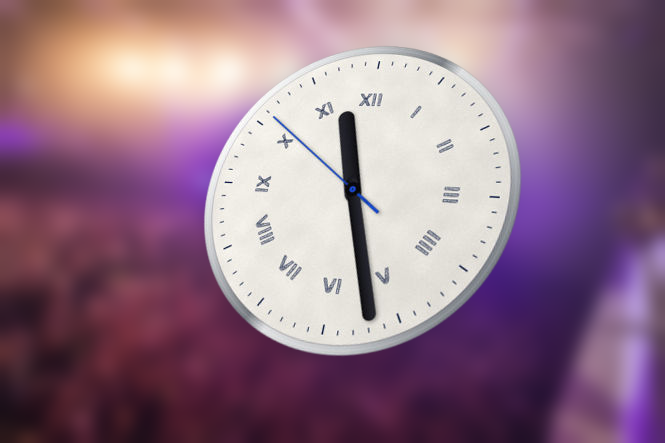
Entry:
h=11 m=26 s=51
